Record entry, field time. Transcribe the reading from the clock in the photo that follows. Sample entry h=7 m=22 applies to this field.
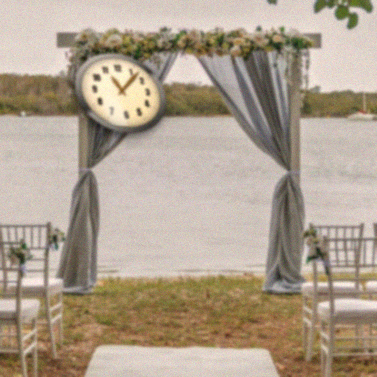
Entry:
h=11 m=7
